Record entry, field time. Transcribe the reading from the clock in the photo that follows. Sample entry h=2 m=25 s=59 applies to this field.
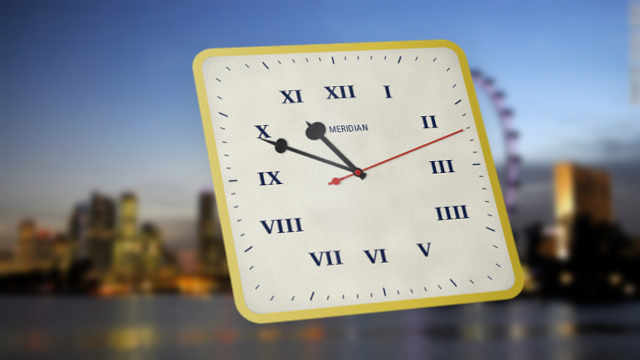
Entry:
h=10 m=49 s=12
